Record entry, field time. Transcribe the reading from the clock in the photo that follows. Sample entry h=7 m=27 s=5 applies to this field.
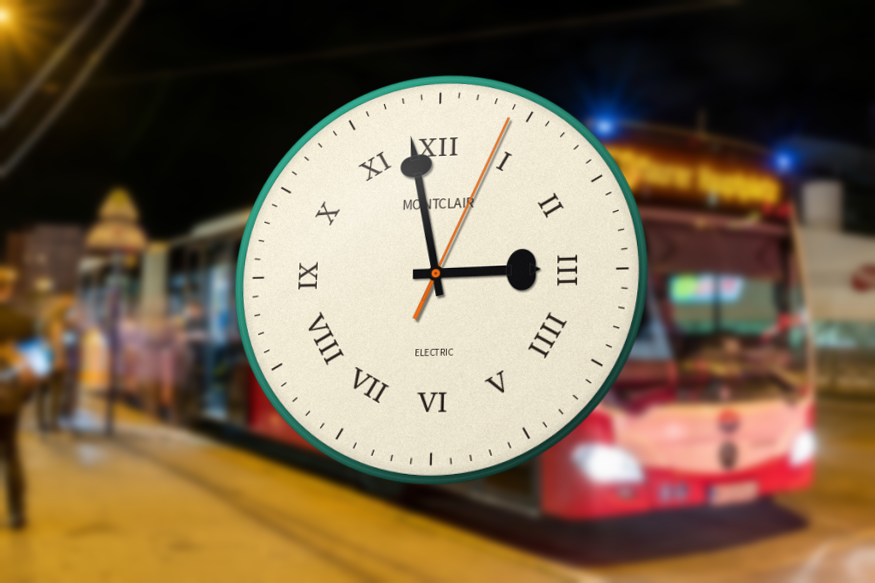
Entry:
h=2 m=58 s=4
